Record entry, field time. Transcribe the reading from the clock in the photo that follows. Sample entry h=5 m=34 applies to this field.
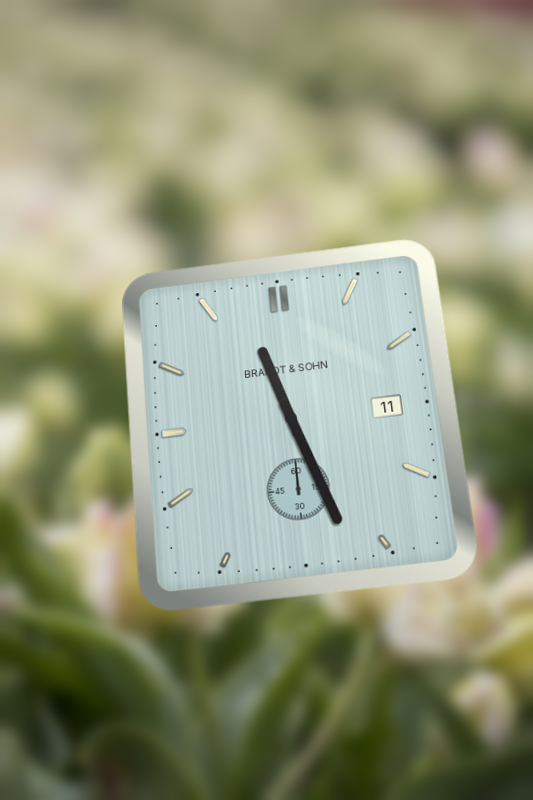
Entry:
h=11 m=27
